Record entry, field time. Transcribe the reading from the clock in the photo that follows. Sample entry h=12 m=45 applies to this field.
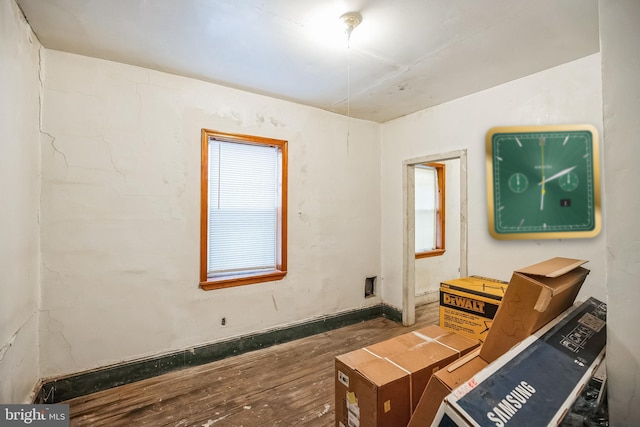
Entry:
h=6 m=11
